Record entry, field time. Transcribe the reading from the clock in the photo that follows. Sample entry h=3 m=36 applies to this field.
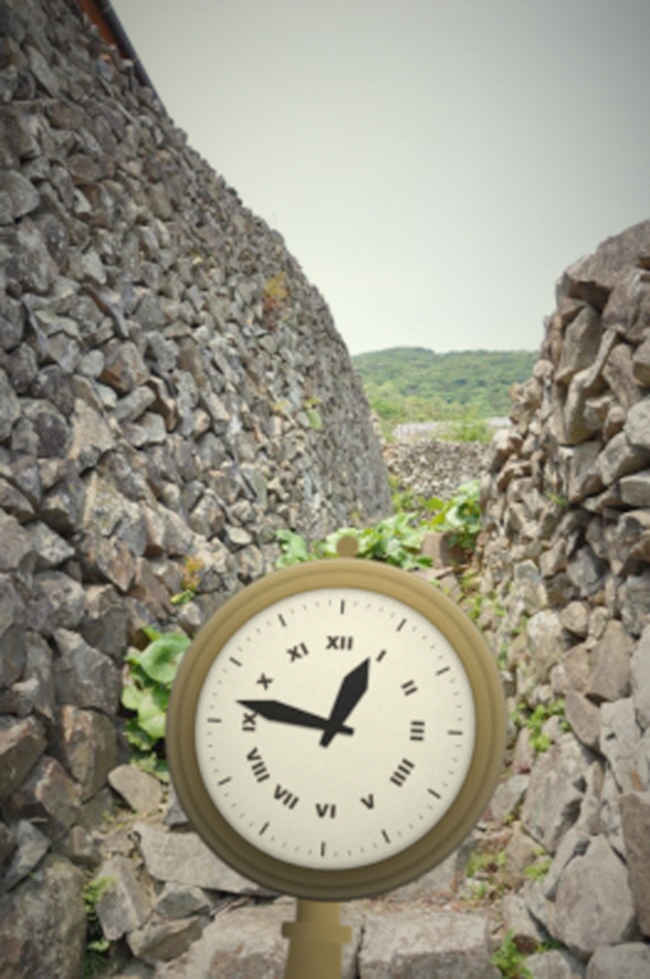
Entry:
h=12 m=47
